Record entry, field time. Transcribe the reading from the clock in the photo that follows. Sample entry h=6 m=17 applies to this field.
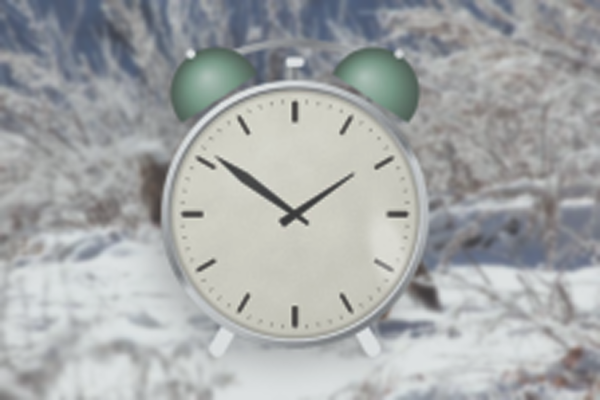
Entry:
h=1 m=51
